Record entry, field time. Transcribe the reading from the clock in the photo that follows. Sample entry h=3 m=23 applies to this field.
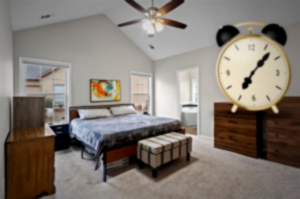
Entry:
h=7 m=7
